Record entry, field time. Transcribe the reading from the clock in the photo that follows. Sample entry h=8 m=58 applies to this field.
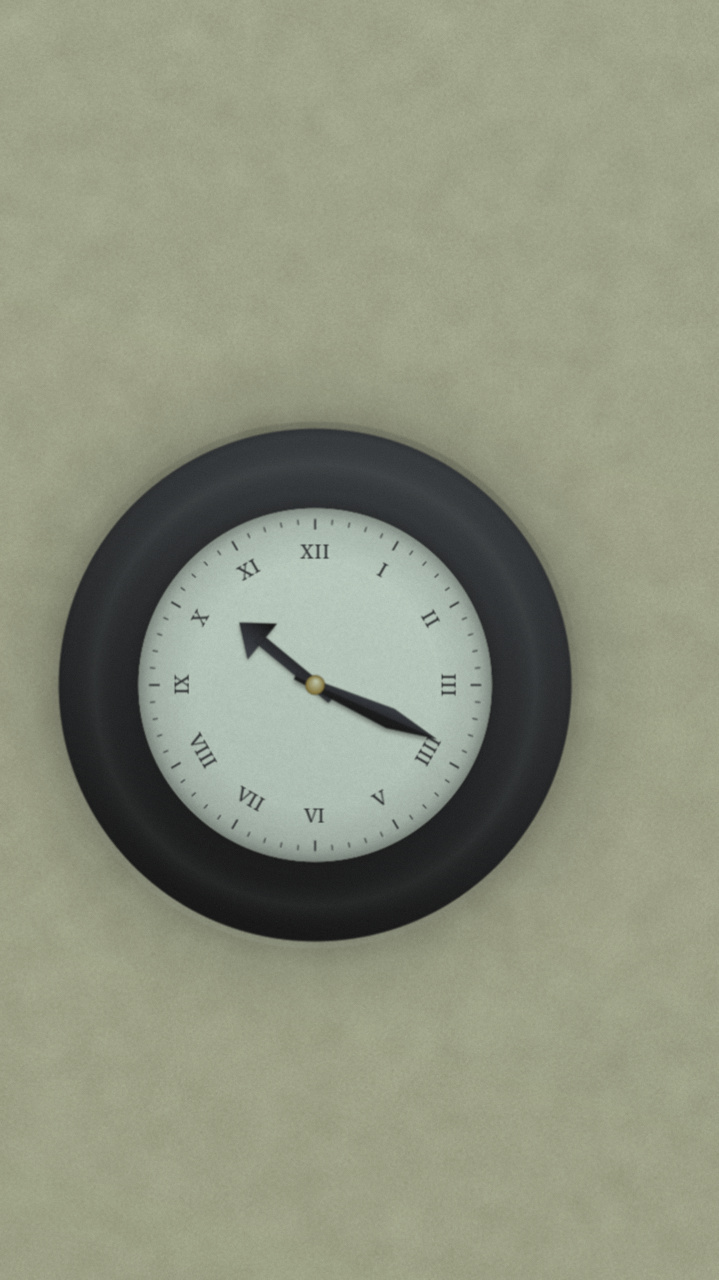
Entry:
h=10 m=19
